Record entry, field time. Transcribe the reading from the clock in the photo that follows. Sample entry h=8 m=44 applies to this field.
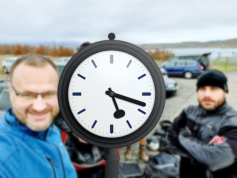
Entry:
h=5 m=18
